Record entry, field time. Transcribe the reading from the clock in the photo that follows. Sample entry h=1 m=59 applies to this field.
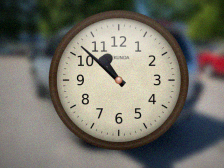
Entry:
h=10 m=52
